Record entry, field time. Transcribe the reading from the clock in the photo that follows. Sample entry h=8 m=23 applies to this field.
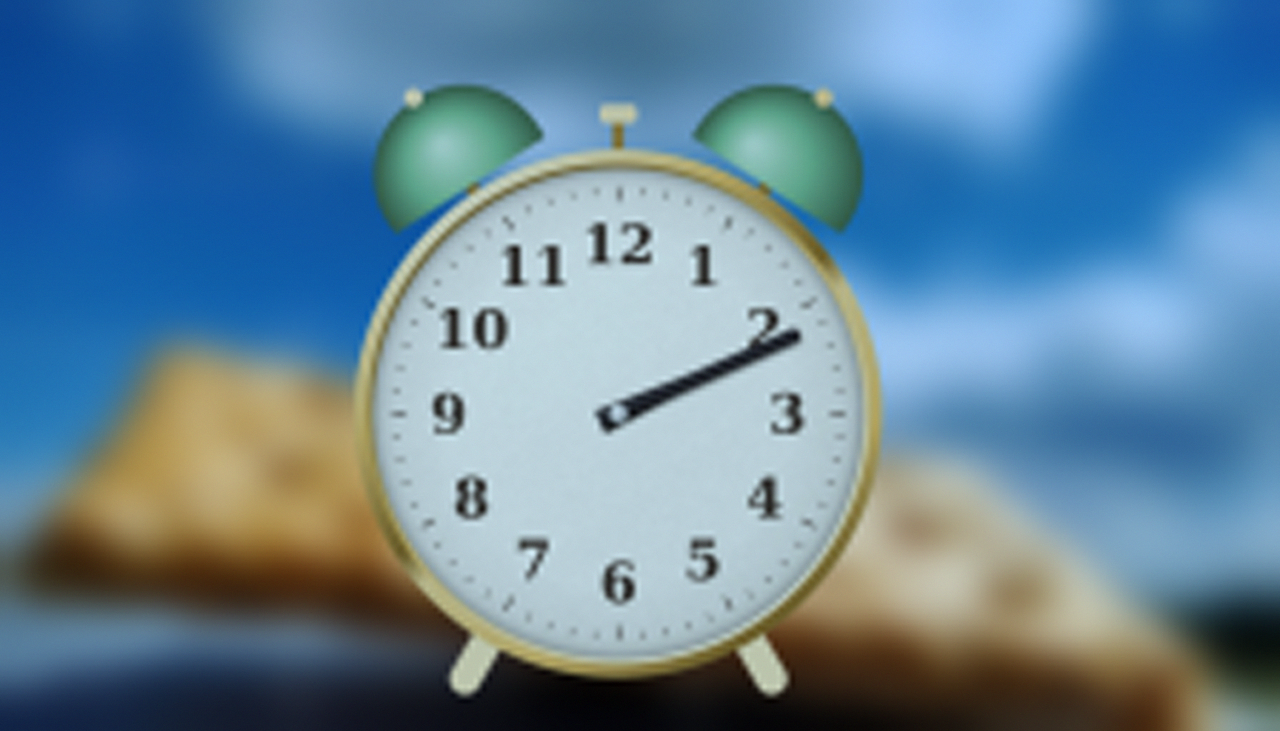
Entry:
h=2 m=11
